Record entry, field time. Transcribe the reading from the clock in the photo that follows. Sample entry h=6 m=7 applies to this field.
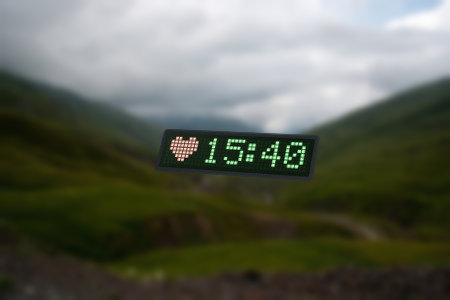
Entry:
h=15 m=40
